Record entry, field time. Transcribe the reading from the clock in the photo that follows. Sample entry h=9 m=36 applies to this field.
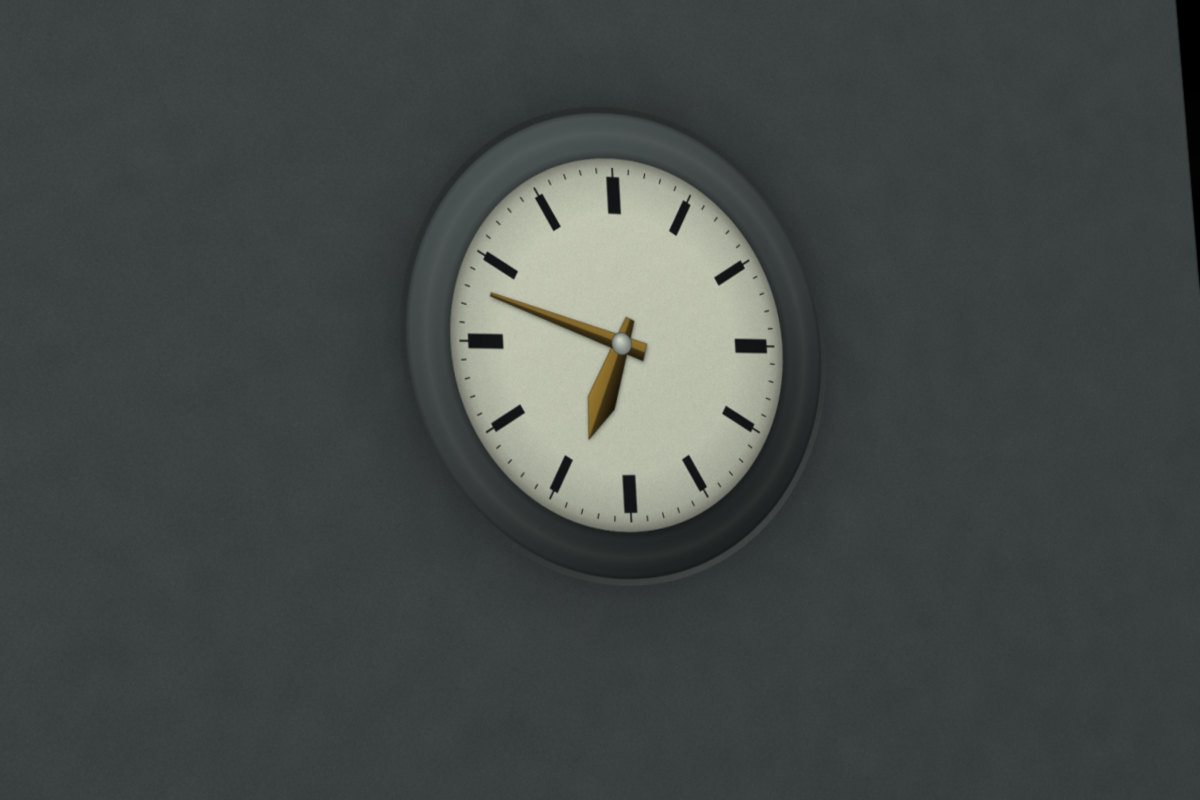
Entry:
h=6 m=48
